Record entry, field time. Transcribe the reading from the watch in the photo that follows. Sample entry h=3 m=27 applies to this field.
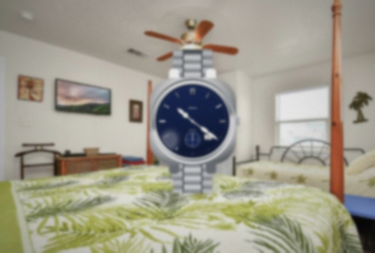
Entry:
h=10 m=21
